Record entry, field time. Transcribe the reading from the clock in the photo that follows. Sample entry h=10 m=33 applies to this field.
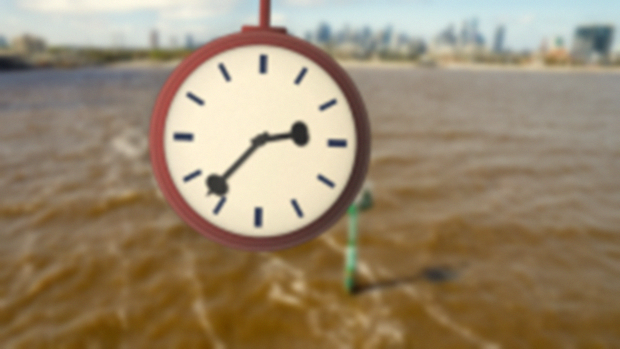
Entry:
h=2 m=37
